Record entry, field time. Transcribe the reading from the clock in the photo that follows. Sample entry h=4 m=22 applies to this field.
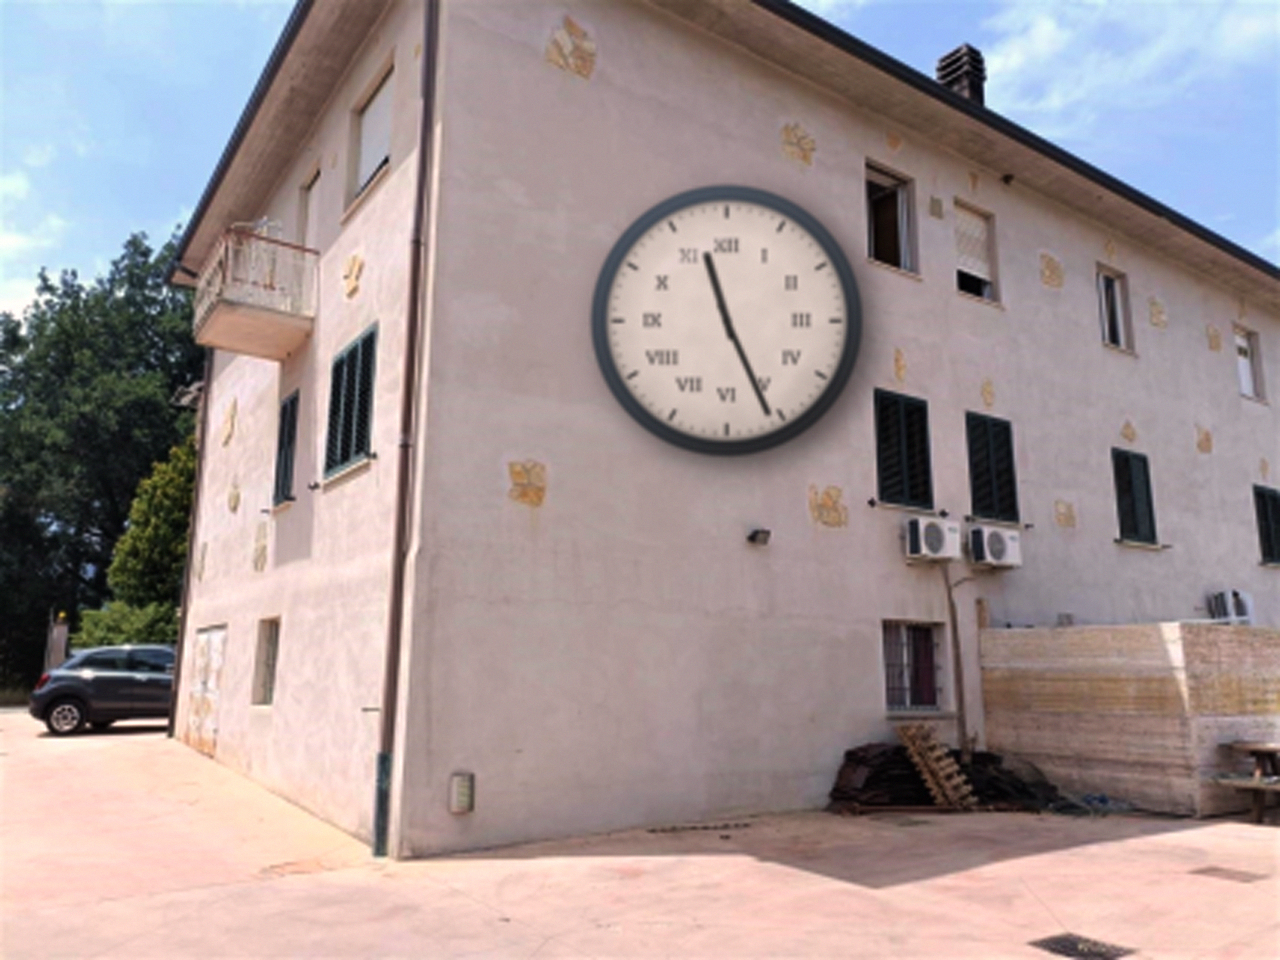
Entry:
h=11 m=26
